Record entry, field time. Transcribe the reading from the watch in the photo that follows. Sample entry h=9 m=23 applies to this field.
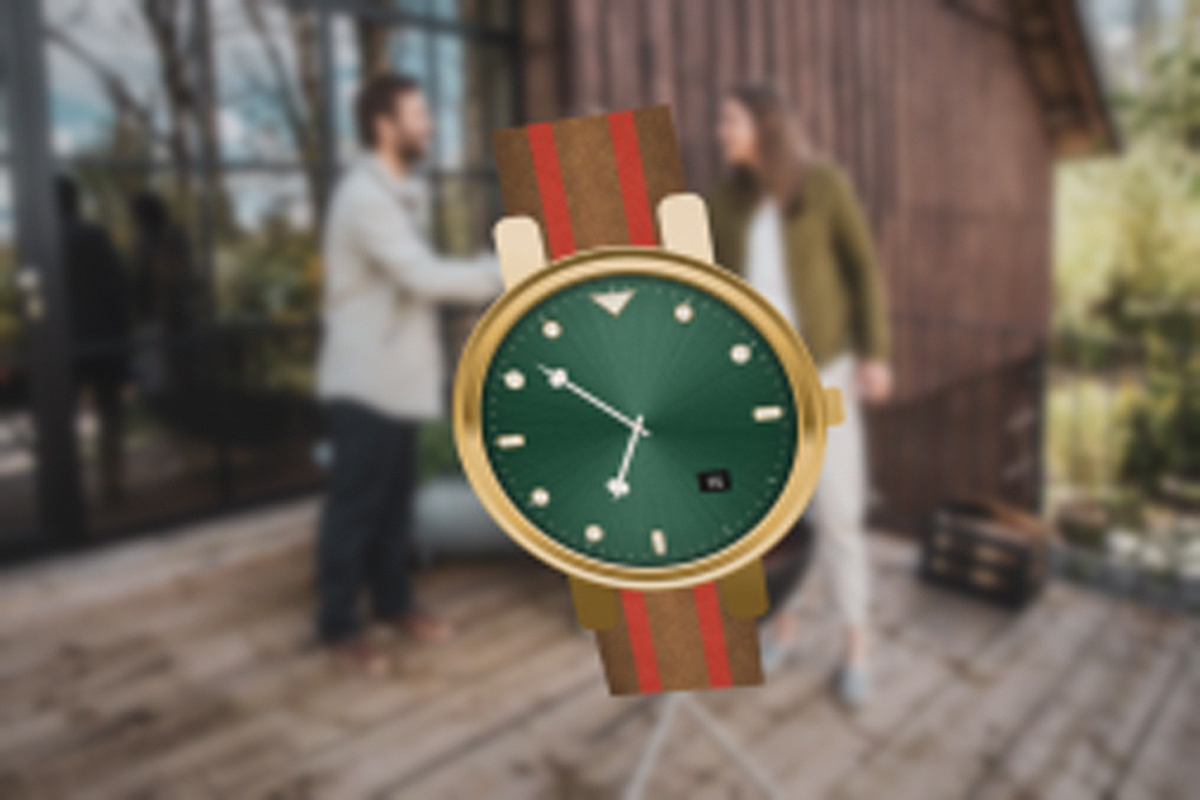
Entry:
h=6 m=52
